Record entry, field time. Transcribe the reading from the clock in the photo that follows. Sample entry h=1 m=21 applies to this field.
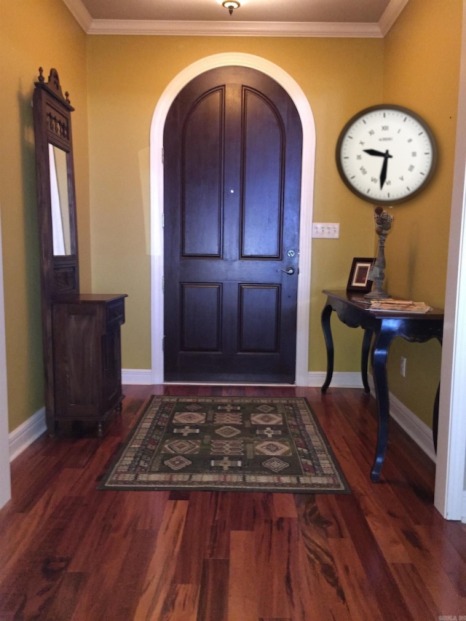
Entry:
h=9 m=32
